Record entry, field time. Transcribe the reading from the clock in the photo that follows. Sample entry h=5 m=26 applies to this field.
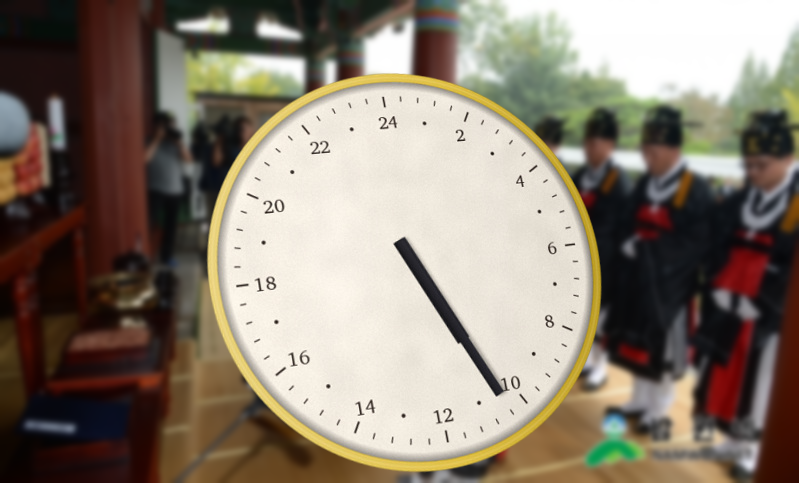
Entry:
h=10 m=26
